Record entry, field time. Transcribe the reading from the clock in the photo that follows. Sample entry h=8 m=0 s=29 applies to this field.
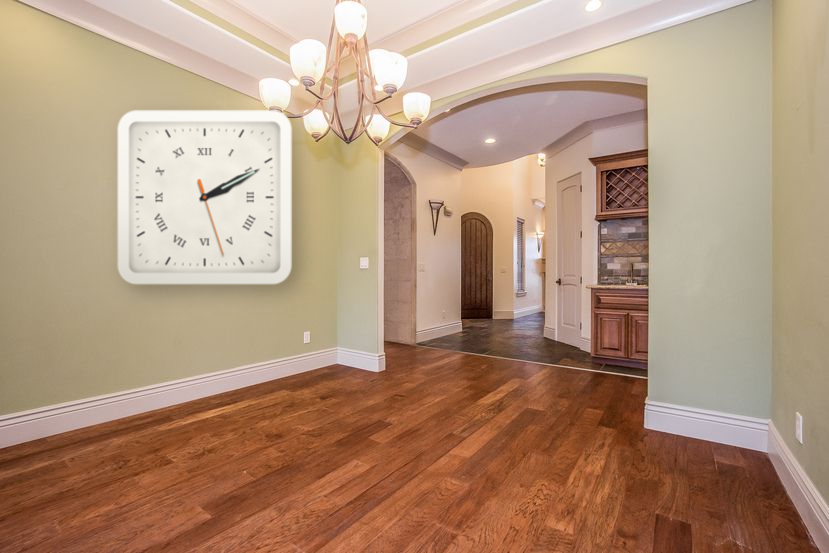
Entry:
h=2 m=10 s=27
